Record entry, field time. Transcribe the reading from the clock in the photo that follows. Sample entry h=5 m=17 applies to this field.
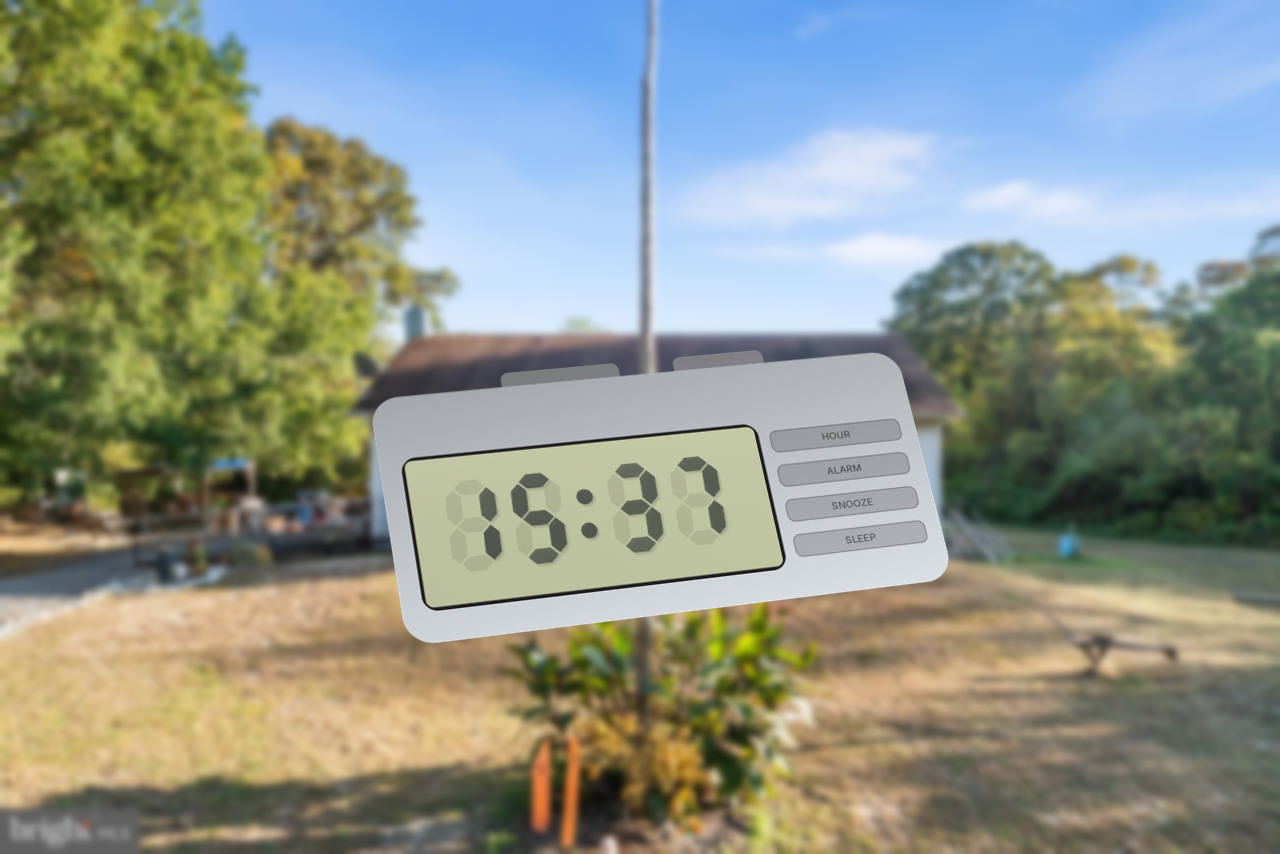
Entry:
h=15 m=37
